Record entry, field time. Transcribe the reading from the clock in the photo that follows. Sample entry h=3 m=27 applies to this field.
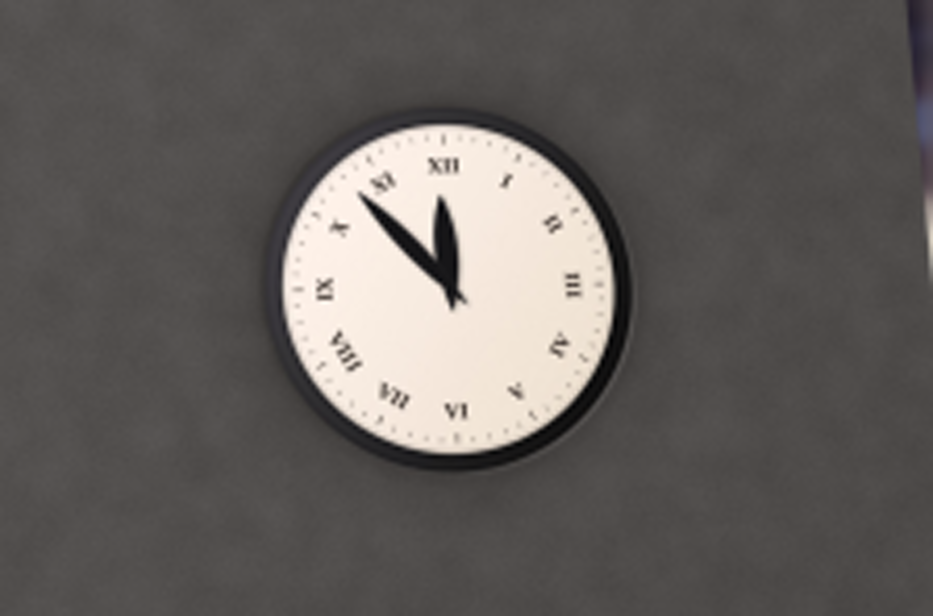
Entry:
h=11 m=53
